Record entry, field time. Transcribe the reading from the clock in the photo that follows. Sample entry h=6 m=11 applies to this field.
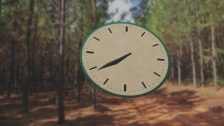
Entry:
h=7 m=39
